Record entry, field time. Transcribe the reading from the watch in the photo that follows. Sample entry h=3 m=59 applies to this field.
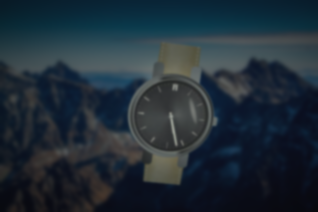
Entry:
h=5 m=27
